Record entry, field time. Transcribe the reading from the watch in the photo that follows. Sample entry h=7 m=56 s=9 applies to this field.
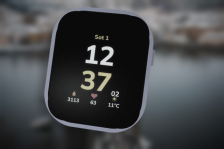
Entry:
h=12 m=37 s=2
